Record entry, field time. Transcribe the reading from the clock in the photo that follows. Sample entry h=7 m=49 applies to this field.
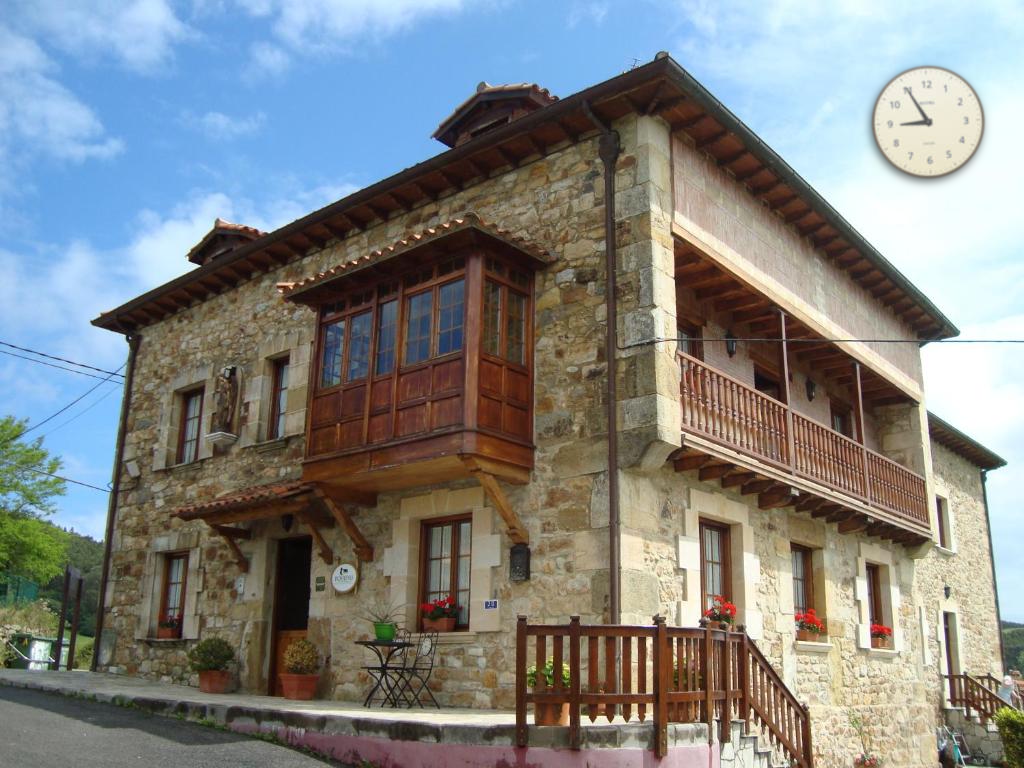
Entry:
h=8 m=55
